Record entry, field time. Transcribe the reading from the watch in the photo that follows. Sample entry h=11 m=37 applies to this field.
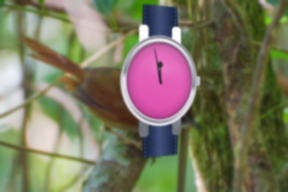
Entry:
h=11 m=58
